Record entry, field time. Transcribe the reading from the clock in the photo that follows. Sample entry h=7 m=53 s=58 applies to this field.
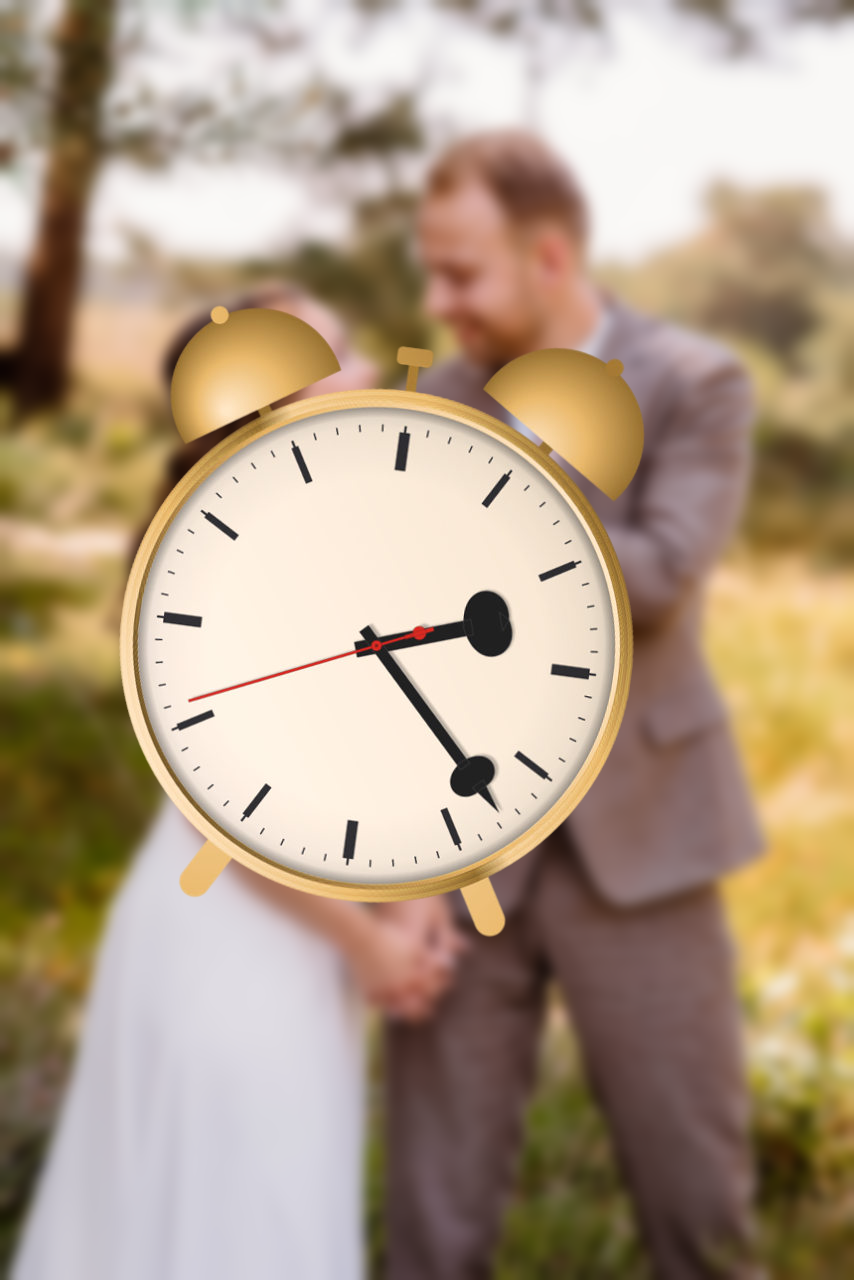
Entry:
h=2 m=22 s=41
